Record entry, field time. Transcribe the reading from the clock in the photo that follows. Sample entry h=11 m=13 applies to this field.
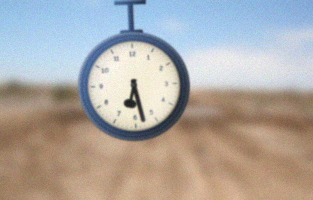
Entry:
h=6 m=28
